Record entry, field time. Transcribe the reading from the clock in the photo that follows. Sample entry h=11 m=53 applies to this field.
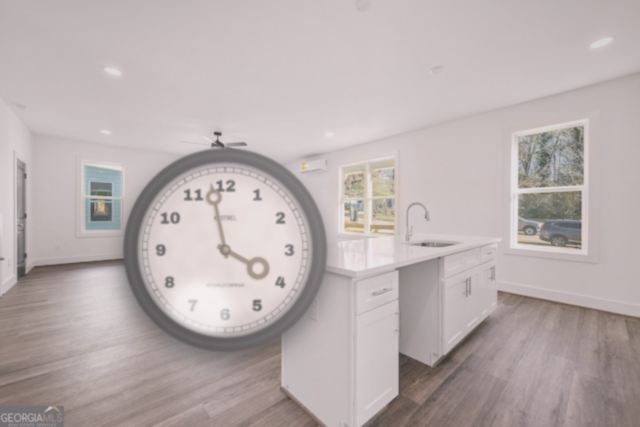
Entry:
h=3 m=58
